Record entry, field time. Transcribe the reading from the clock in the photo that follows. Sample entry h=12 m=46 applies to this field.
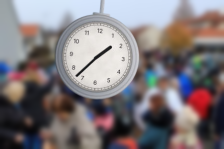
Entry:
h=1 m=37
